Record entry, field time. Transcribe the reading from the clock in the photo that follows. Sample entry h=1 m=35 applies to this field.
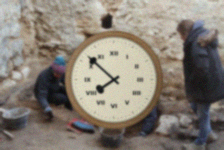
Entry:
h=7 m=52
